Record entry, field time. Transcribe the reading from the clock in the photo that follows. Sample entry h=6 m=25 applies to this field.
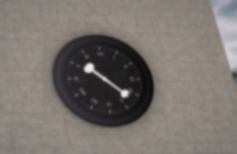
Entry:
h=10 m=22
